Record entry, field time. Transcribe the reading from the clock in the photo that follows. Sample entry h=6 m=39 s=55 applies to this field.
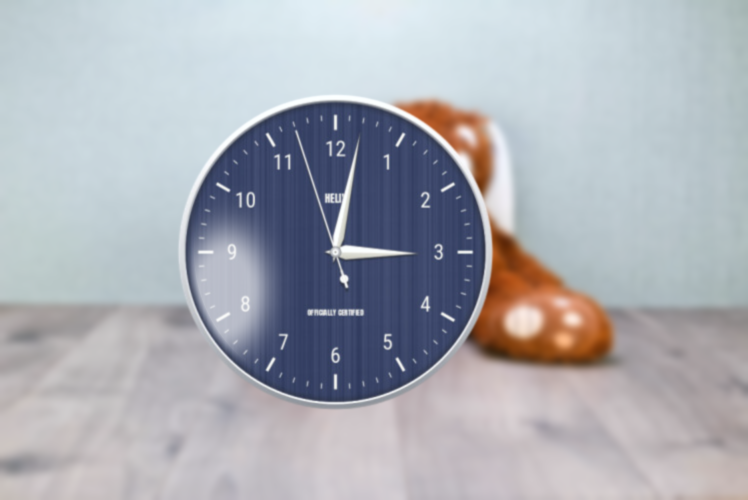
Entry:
h=3 m=1 s=57
